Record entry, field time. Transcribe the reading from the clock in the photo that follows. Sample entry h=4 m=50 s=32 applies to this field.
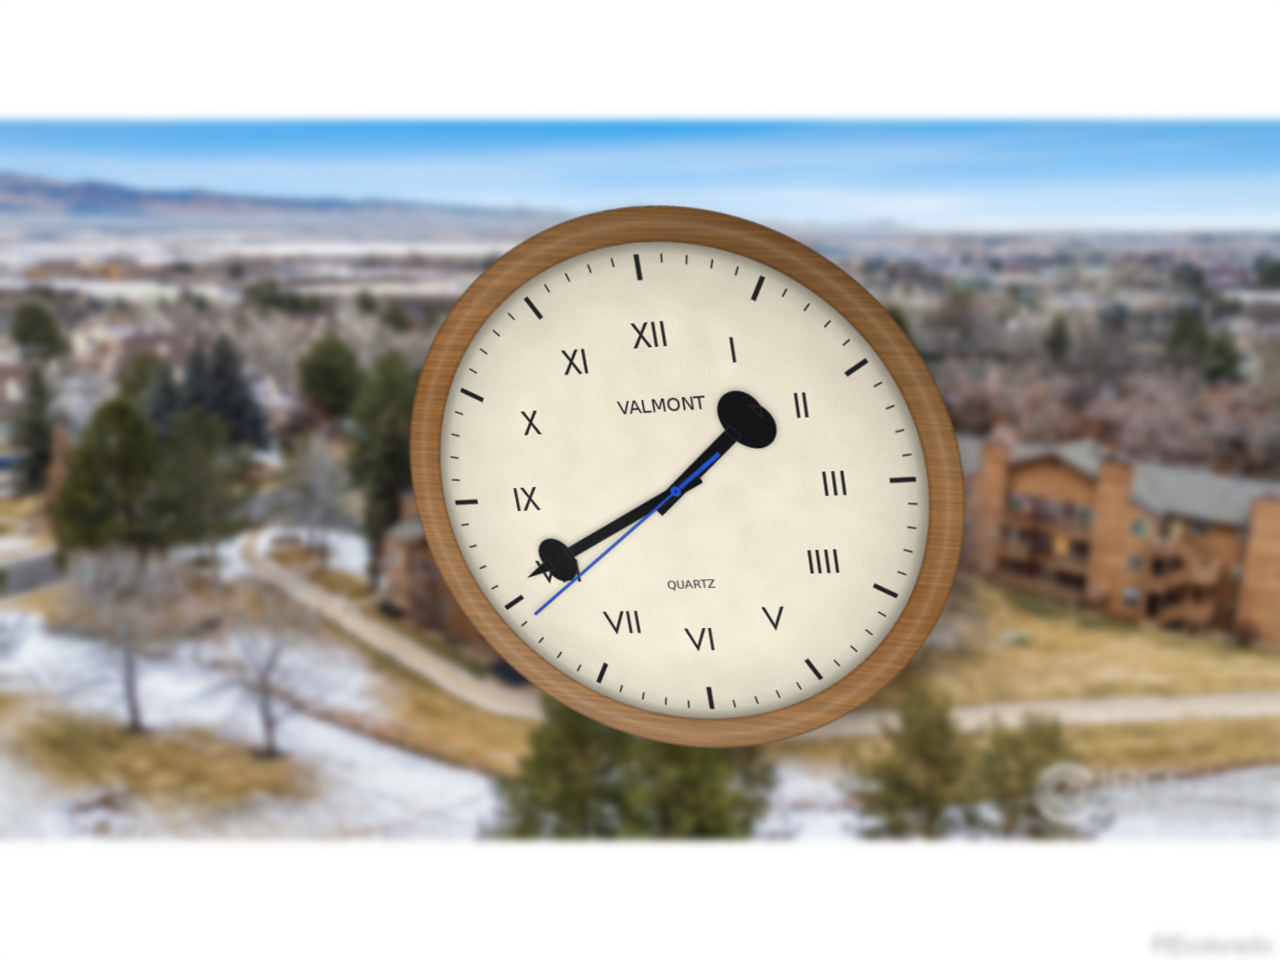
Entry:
h=1 m=40 s=39
